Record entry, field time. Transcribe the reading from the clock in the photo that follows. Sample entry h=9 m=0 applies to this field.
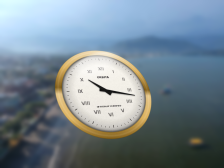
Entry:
h=10 m=17
